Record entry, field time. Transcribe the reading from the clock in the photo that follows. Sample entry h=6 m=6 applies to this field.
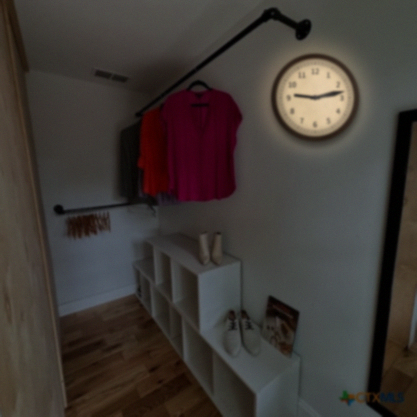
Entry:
h=9 m=13
